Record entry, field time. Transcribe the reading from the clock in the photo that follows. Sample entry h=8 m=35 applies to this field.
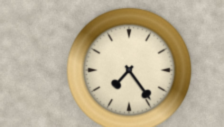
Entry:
h=7 m=24
